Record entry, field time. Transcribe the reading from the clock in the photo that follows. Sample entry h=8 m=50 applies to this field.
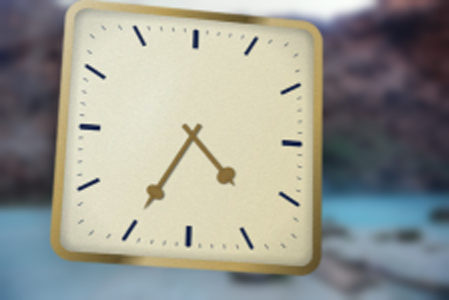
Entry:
h=4 m=35
